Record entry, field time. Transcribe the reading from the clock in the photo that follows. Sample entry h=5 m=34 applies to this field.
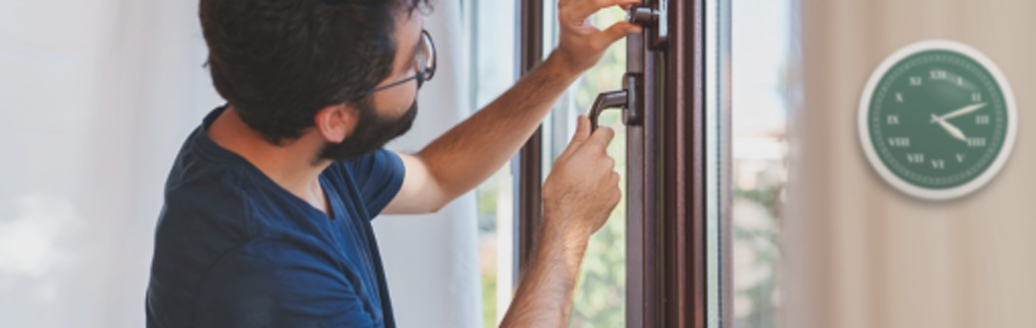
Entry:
h=4 m=12
